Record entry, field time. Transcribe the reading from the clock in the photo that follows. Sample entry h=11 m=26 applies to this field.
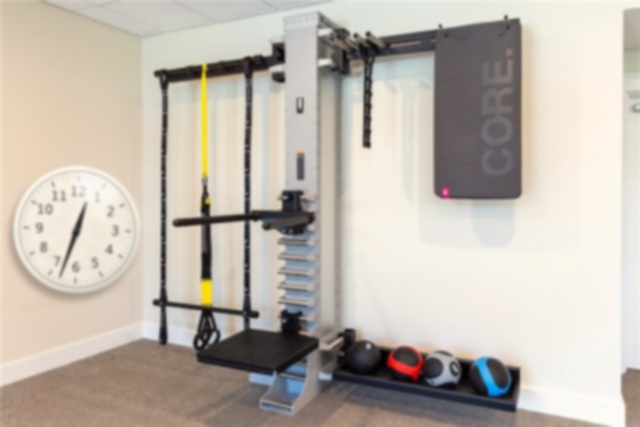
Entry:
h=12 m=33
